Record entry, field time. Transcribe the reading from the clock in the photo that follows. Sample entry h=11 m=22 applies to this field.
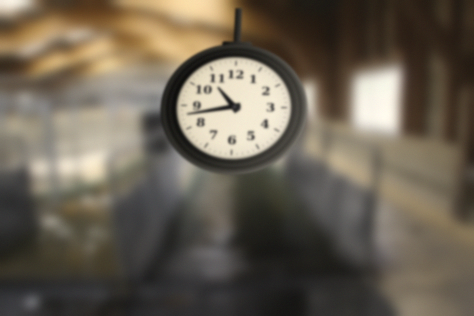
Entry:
h=10 m=43
